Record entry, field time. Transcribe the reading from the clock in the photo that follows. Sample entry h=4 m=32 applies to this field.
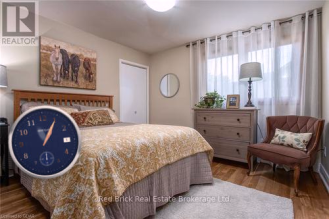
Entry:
h=1 m=5
